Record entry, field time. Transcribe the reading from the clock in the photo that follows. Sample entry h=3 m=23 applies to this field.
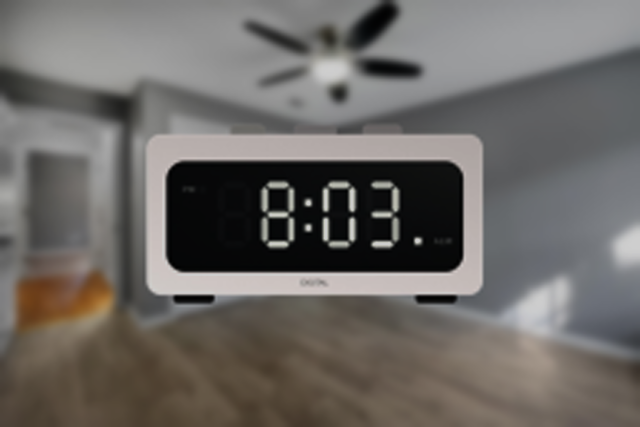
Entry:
h=8 m=3
